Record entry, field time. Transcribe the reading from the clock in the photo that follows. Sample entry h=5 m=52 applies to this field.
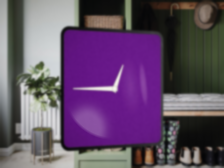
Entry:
h=12 m=45
